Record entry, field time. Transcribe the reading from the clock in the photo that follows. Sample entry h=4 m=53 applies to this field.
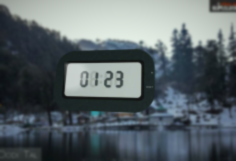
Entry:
h=1 m=23
